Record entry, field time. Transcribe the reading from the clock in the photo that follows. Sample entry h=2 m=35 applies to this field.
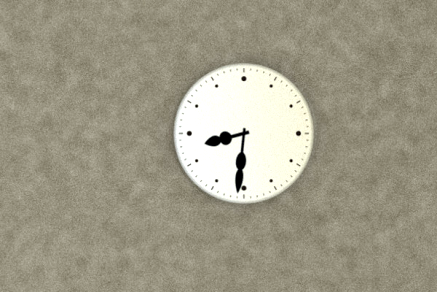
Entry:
h=8 m=31
